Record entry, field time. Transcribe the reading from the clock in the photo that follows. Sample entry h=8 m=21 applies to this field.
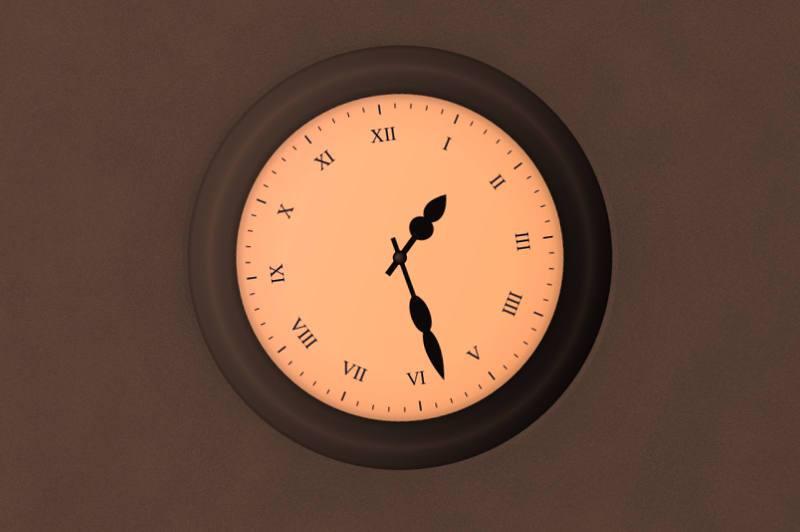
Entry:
h=1 m=28
